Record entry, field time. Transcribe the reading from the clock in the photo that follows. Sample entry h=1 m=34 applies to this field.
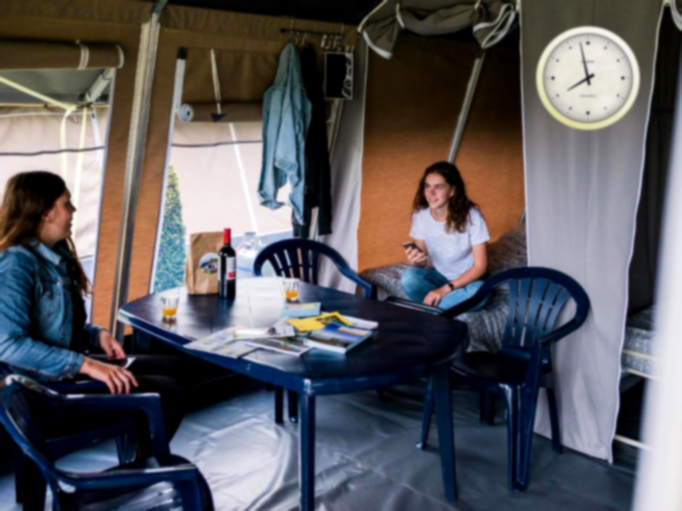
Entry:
h=7 m=58
